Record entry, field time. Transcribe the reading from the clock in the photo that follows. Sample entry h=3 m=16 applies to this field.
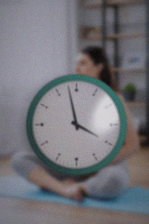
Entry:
h=3 m=58
